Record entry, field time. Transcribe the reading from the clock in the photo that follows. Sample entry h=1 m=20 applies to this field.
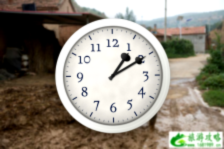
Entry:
h=1 m=10
